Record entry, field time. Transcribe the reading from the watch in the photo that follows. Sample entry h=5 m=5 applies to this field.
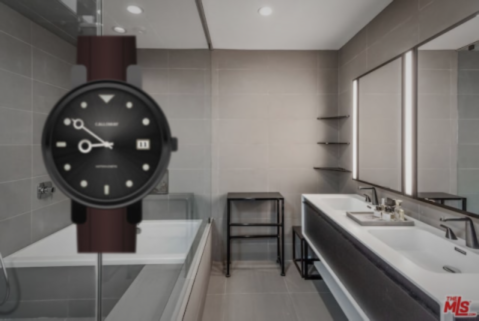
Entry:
h=8 m=51
